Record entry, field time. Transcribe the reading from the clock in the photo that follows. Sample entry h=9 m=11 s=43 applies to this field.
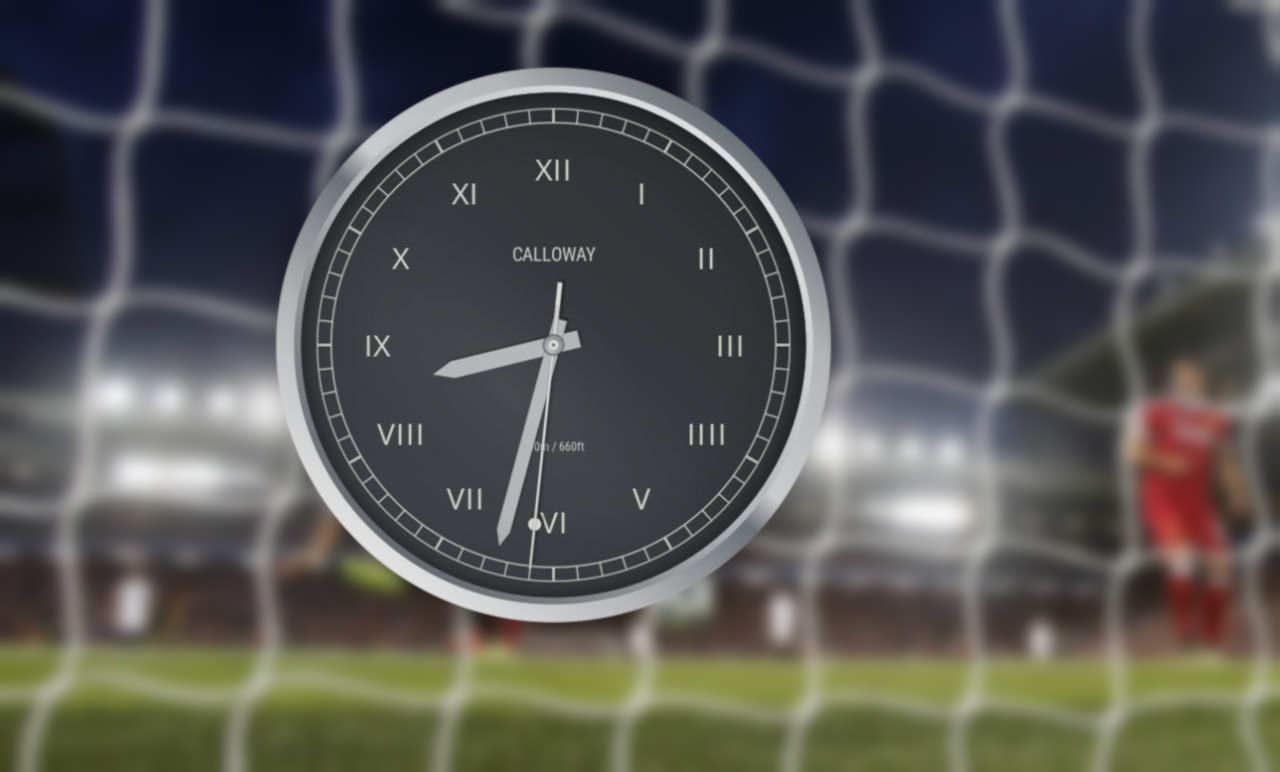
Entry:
h=8 m=32 s=31
